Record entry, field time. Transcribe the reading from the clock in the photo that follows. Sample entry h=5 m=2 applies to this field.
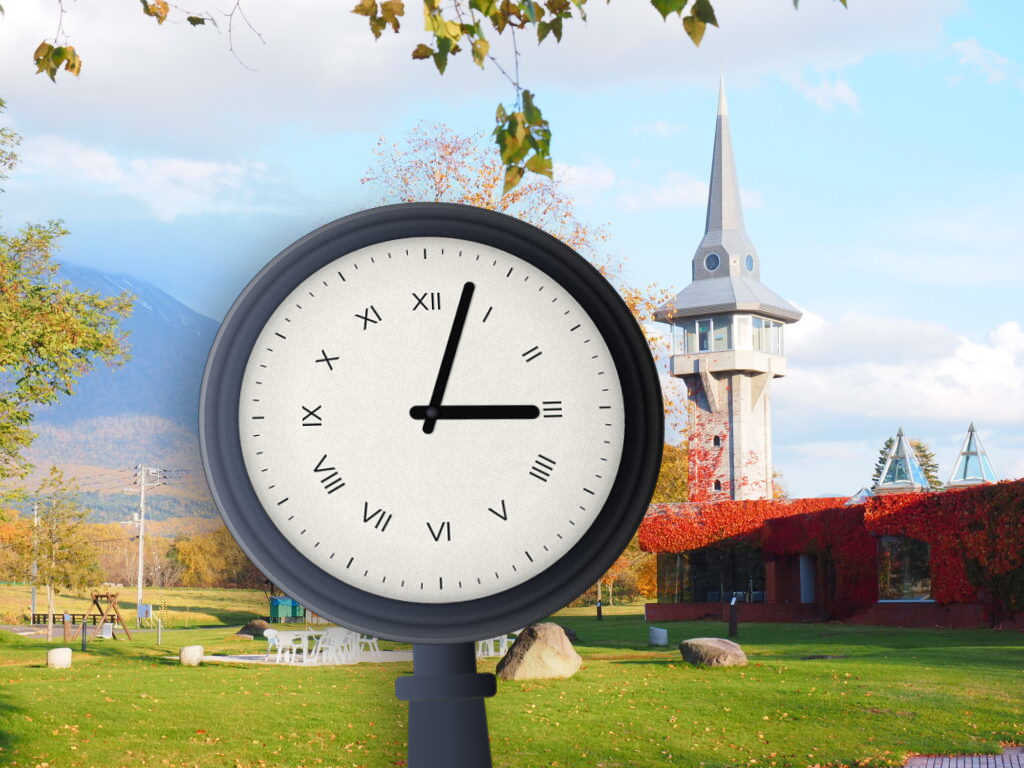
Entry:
h=3 m=3
